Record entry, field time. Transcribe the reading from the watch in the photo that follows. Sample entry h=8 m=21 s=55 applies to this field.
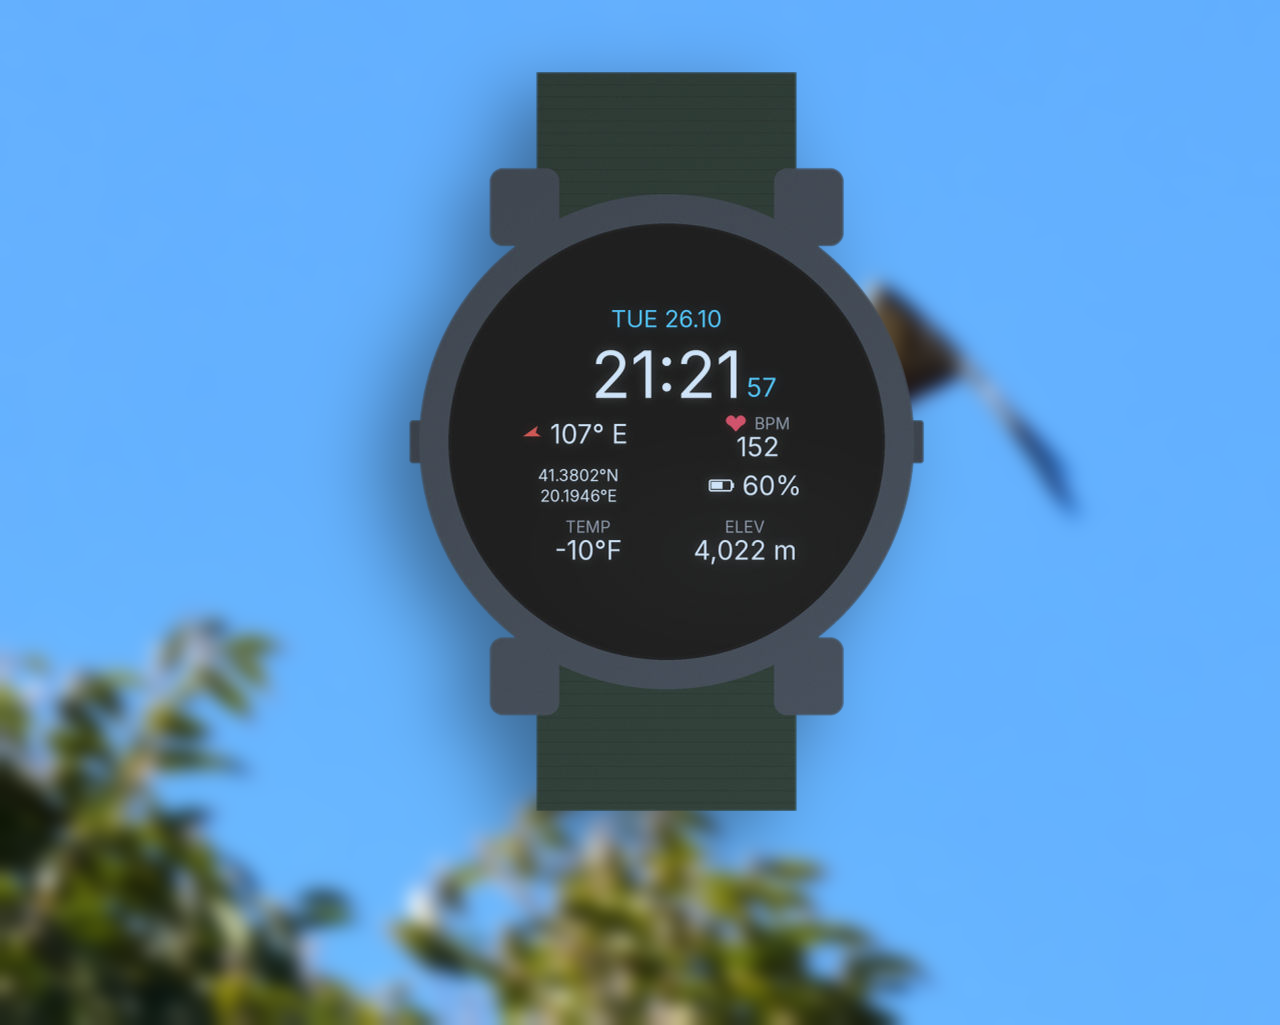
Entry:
h=21 m=21 s=57
